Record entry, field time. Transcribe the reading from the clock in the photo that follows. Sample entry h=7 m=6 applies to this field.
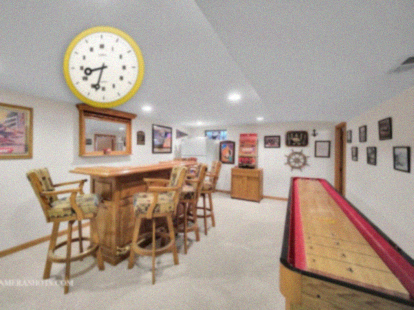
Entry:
h=8 m=33
